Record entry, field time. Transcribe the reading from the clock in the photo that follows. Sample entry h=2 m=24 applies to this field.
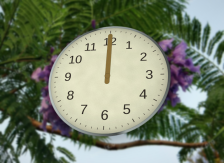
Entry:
h=12 m=0
